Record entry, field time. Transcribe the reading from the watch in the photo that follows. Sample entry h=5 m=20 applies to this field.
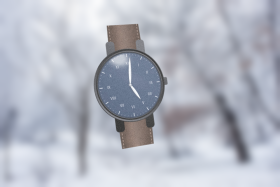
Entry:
h=5 m=1
